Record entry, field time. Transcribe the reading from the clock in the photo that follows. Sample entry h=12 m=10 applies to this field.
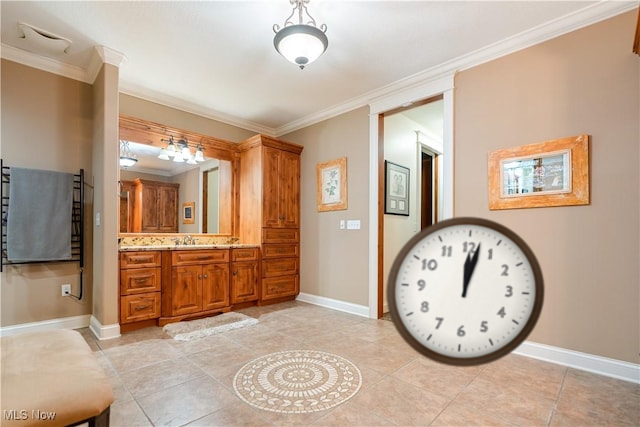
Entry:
h=12 m=2
